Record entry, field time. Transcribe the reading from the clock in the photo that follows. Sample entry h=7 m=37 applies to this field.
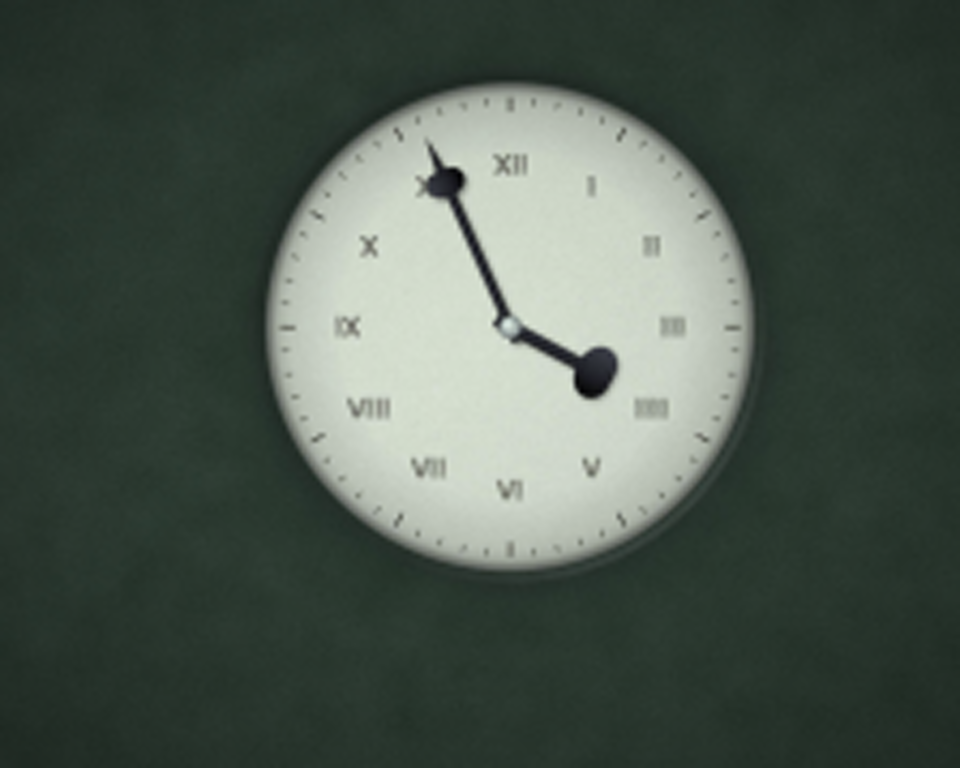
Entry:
h=3 m=56
